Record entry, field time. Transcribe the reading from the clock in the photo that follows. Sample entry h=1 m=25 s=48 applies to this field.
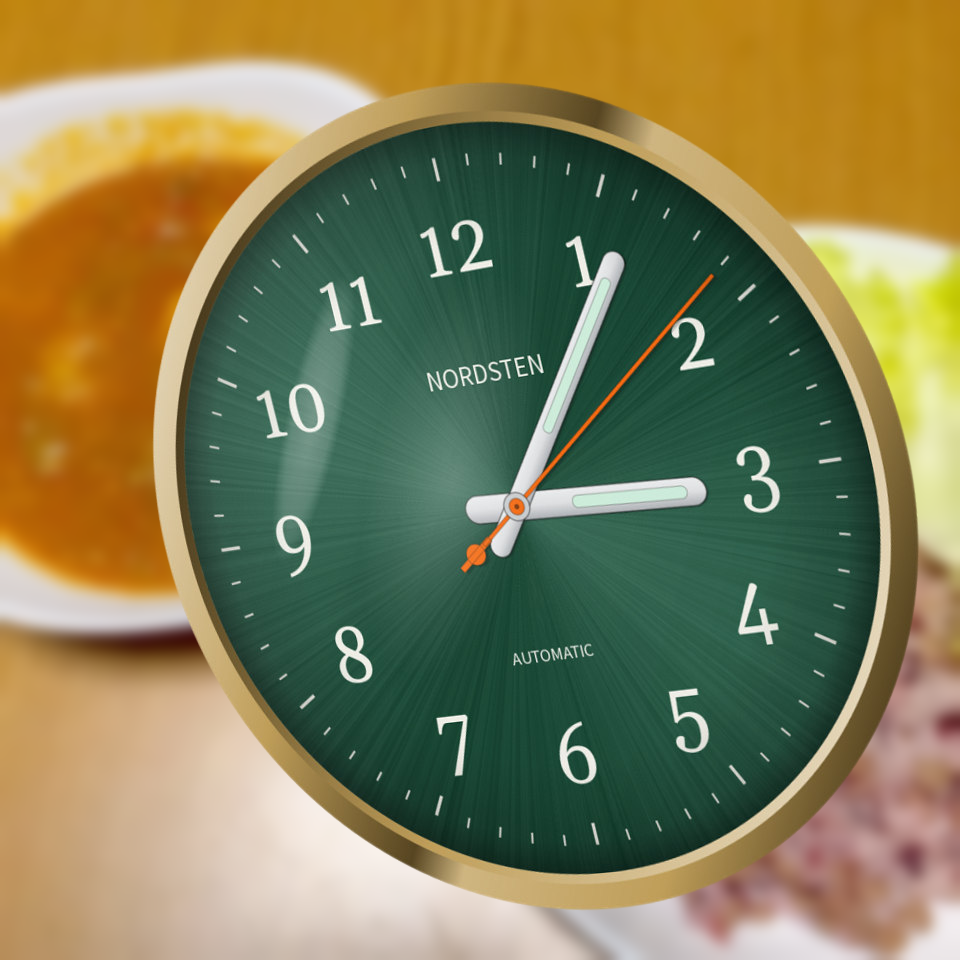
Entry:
h=3 m=6 s=9
